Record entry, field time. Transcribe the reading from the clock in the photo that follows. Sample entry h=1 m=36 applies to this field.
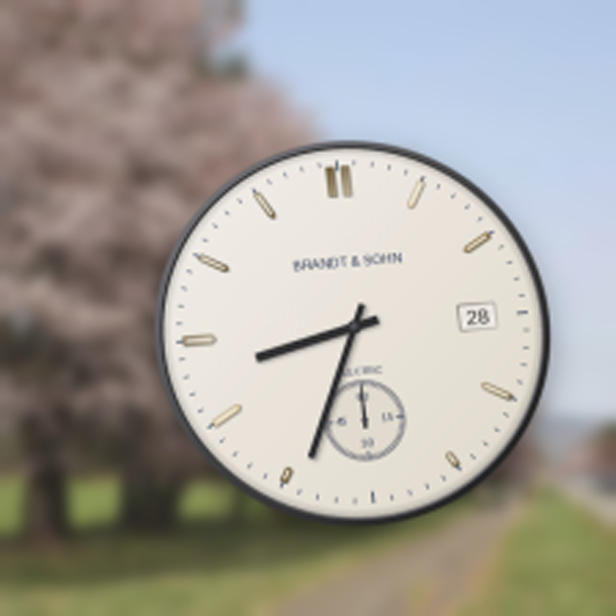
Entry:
h=8 m=34
